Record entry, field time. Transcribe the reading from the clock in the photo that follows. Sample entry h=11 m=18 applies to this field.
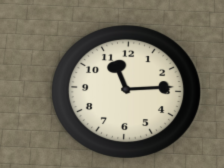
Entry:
h=11 m=14
